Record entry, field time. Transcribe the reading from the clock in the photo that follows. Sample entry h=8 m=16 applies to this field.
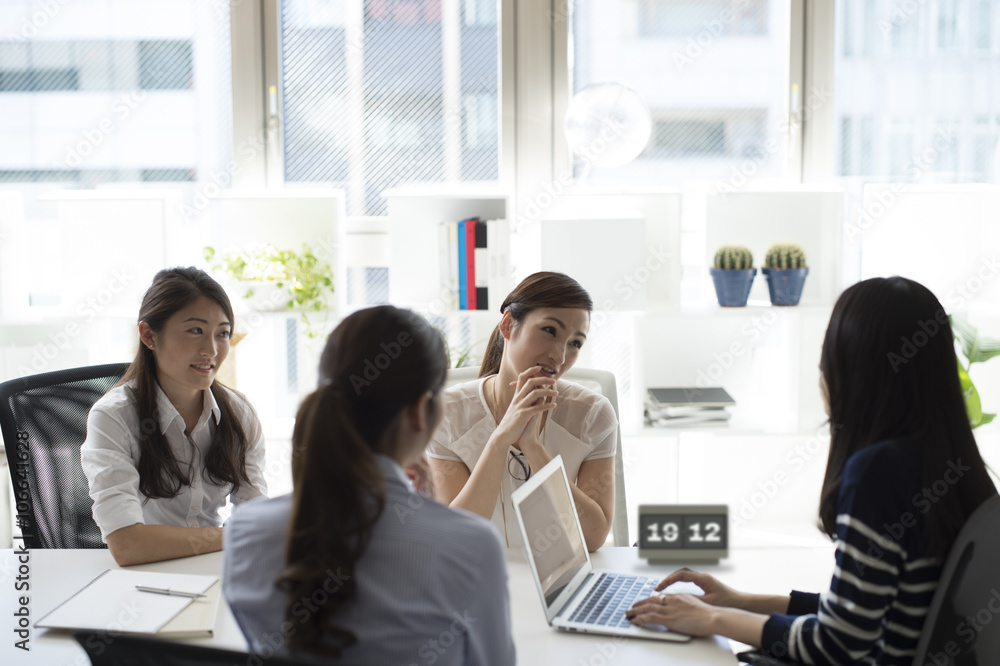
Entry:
h=19 m=12
